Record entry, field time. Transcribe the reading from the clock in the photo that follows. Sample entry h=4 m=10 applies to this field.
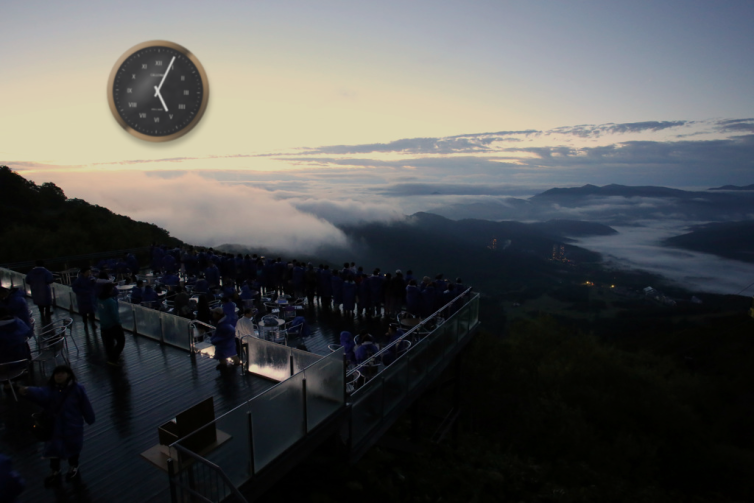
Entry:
h=5 m=4
